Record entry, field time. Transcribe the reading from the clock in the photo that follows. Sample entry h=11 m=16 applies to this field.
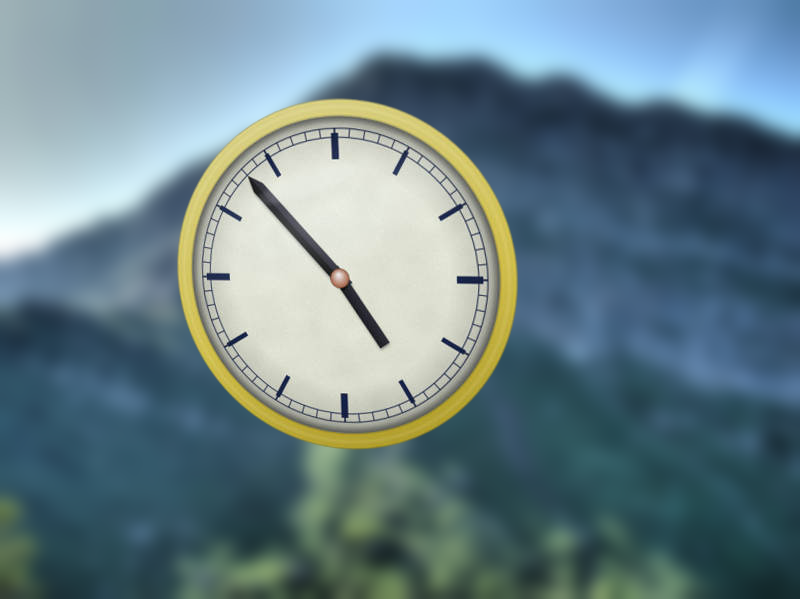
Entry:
h=4 m=53
